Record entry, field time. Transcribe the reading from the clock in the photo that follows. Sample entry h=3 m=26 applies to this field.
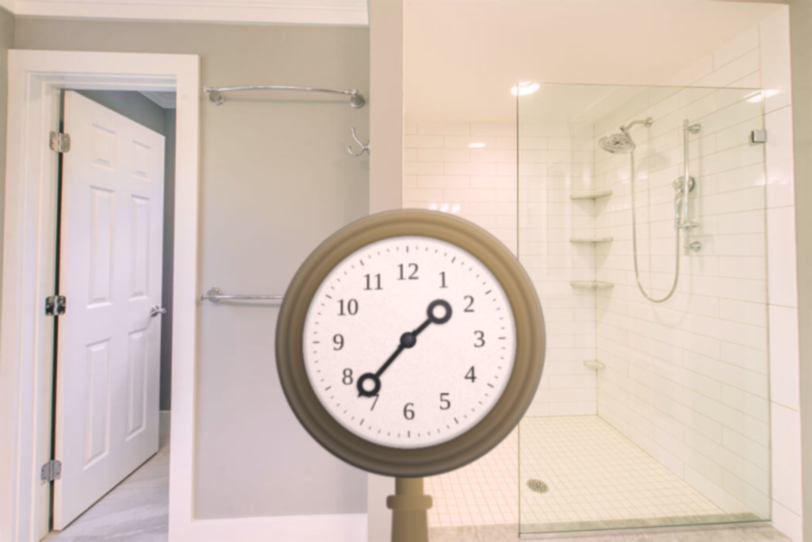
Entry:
h=1 m=37
